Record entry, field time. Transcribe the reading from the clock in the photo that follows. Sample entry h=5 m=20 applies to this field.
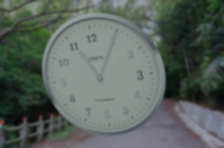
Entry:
h=11 m=5
